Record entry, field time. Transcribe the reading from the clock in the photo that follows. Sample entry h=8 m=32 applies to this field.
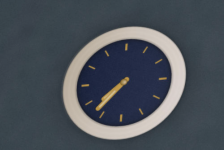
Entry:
h=7 m=37
